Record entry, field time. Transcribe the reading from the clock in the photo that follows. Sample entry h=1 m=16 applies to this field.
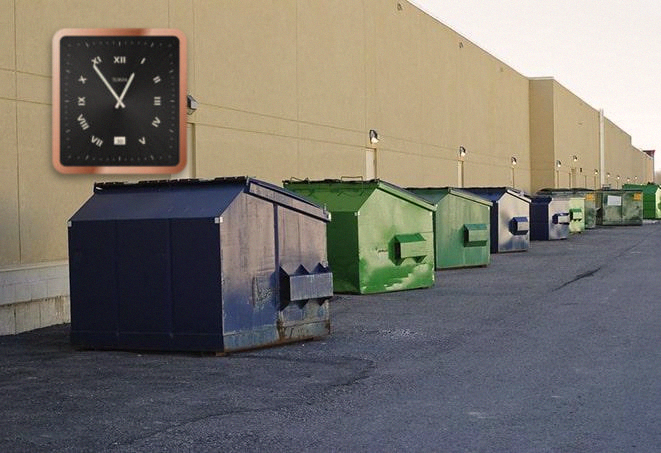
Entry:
h=12 m=54
